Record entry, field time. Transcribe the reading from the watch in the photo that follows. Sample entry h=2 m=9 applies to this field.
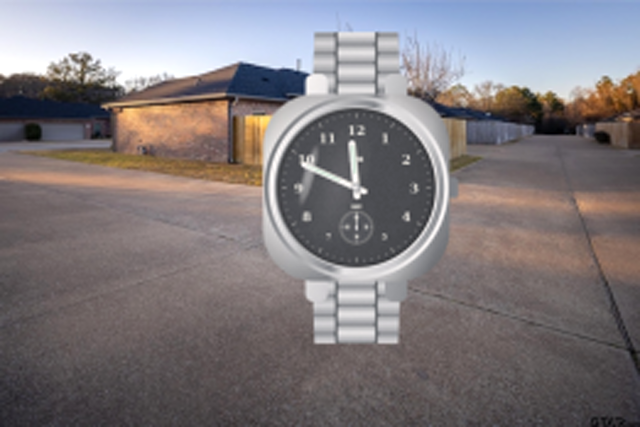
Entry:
h=11 m=49
